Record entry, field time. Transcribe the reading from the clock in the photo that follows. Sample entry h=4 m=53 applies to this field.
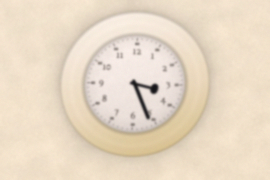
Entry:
h=3 m=26
